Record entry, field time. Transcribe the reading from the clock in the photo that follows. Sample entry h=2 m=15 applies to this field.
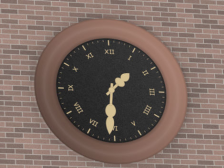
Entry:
h=1 m=31
